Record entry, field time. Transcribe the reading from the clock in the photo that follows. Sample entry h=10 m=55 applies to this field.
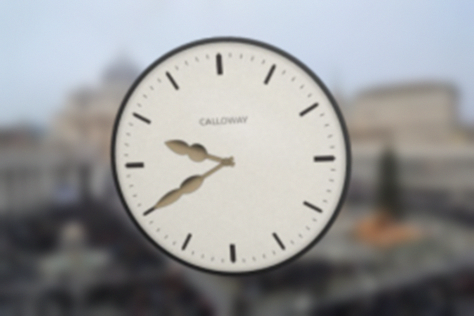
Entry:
h=9 m=40
